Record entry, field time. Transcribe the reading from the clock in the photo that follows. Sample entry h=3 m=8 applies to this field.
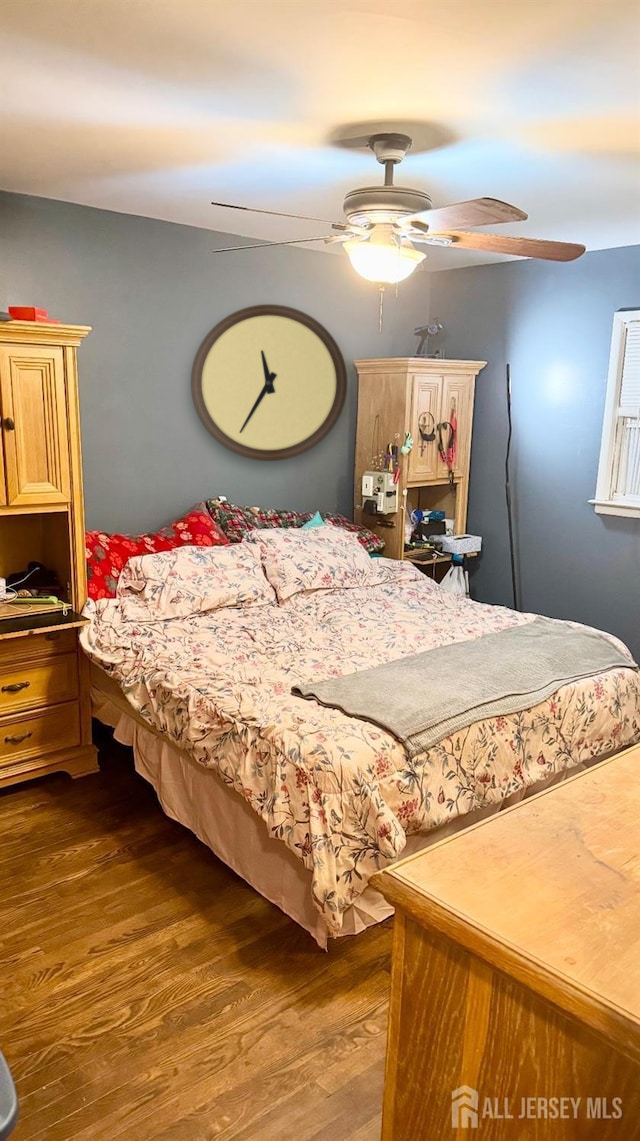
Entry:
h=11 m=35
